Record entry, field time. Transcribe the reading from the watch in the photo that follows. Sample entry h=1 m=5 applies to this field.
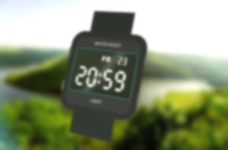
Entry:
h=20 m=59
